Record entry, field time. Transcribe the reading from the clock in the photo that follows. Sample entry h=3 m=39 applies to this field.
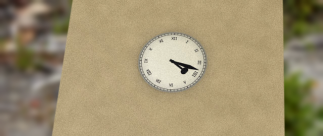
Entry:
h=4 m=18
